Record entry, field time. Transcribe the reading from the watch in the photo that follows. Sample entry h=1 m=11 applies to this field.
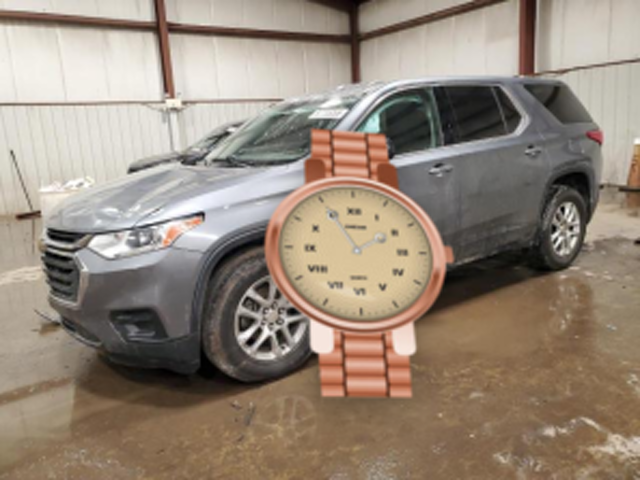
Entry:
h=1 m=55
